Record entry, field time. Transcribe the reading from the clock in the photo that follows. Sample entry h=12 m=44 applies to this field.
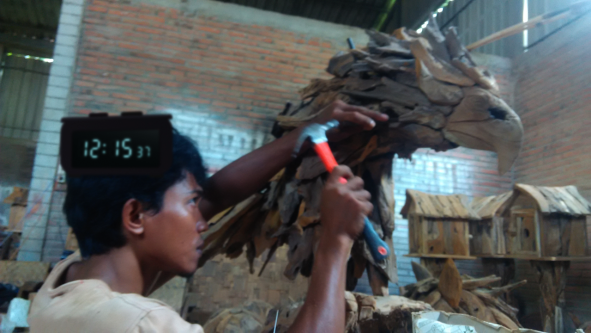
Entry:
h=12 m=15
